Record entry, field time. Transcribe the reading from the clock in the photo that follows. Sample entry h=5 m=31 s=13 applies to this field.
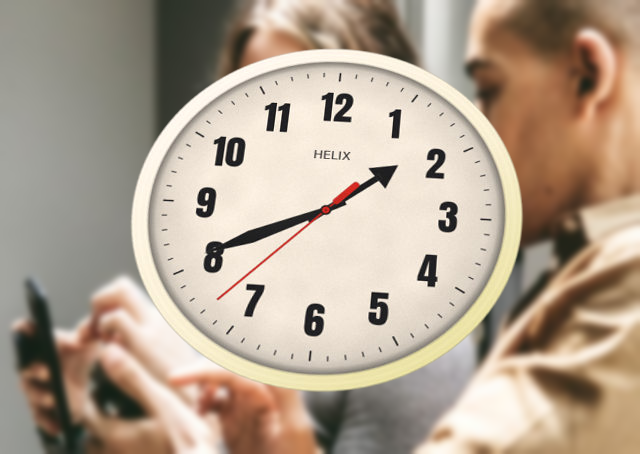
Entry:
h=1 m=40 s=37
